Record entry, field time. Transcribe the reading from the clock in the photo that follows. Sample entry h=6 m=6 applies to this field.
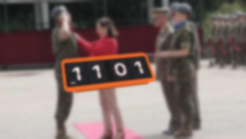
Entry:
h=11 m=1
